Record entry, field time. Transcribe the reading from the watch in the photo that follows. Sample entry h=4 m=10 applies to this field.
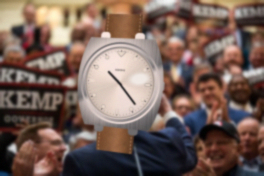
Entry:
h=10 m=23
